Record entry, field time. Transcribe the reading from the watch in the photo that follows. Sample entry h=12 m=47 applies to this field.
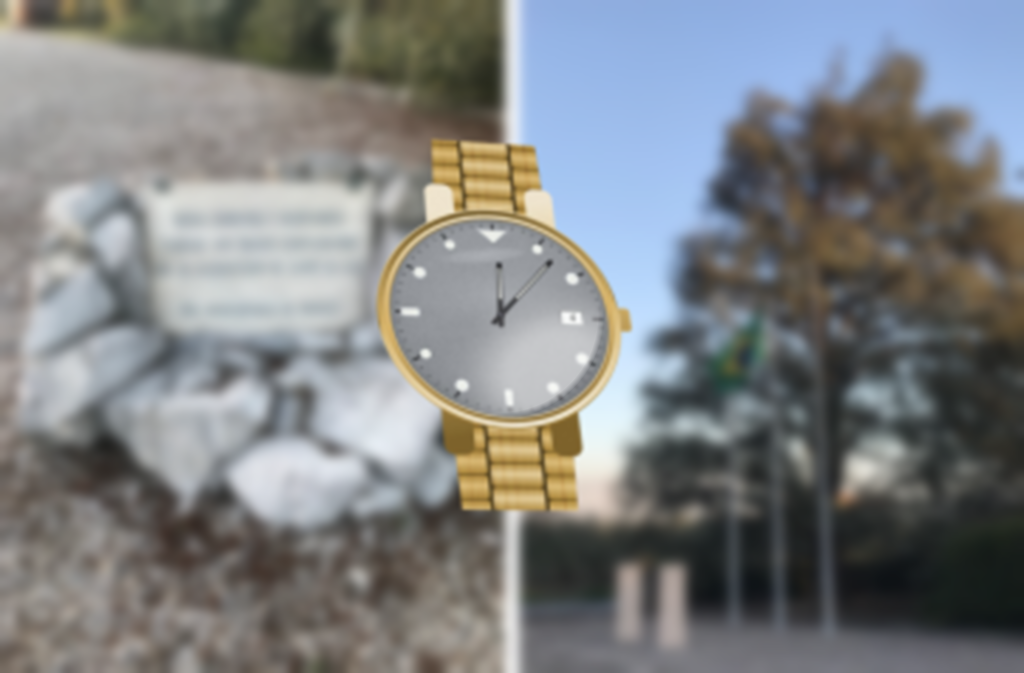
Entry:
h=12 m=7
